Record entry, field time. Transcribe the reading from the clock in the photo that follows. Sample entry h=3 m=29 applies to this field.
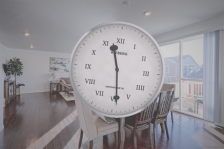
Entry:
h=11 m=29
